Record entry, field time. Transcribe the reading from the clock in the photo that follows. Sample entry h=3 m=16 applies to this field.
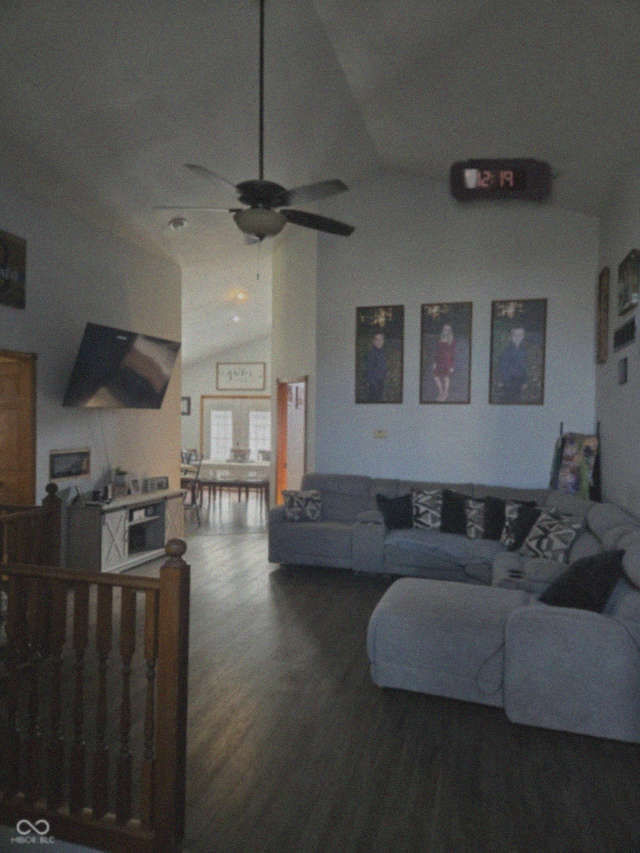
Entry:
h=12 m=19
